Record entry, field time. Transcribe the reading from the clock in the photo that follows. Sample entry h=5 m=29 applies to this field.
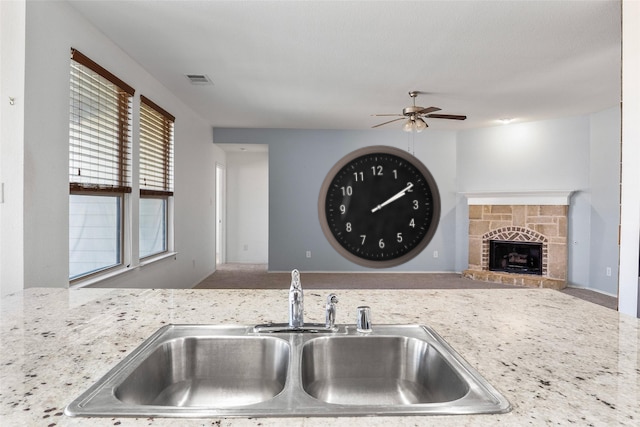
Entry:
h=2 m=10
